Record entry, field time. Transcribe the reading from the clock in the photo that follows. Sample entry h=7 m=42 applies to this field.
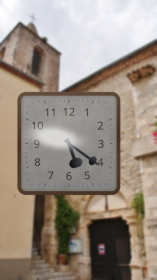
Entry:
h=5 m=21
